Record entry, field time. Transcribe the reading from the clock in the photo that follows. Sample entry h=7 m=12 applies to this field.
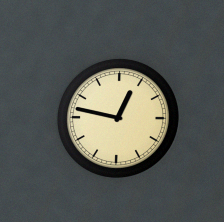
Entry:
h=12 m=47
